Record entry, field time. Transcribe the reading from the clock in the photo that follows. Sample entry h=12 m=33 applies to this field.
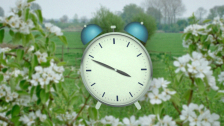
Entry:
h=3 m=49
